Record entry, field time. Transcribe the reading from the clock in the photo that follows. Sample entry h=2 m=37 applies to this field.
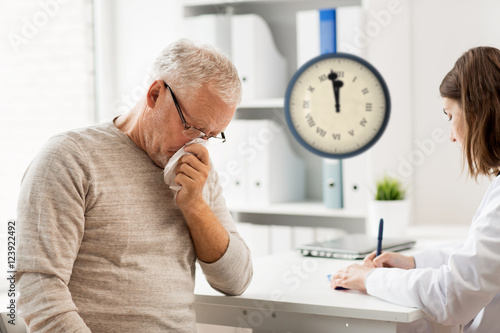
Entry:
h=11 m=58
